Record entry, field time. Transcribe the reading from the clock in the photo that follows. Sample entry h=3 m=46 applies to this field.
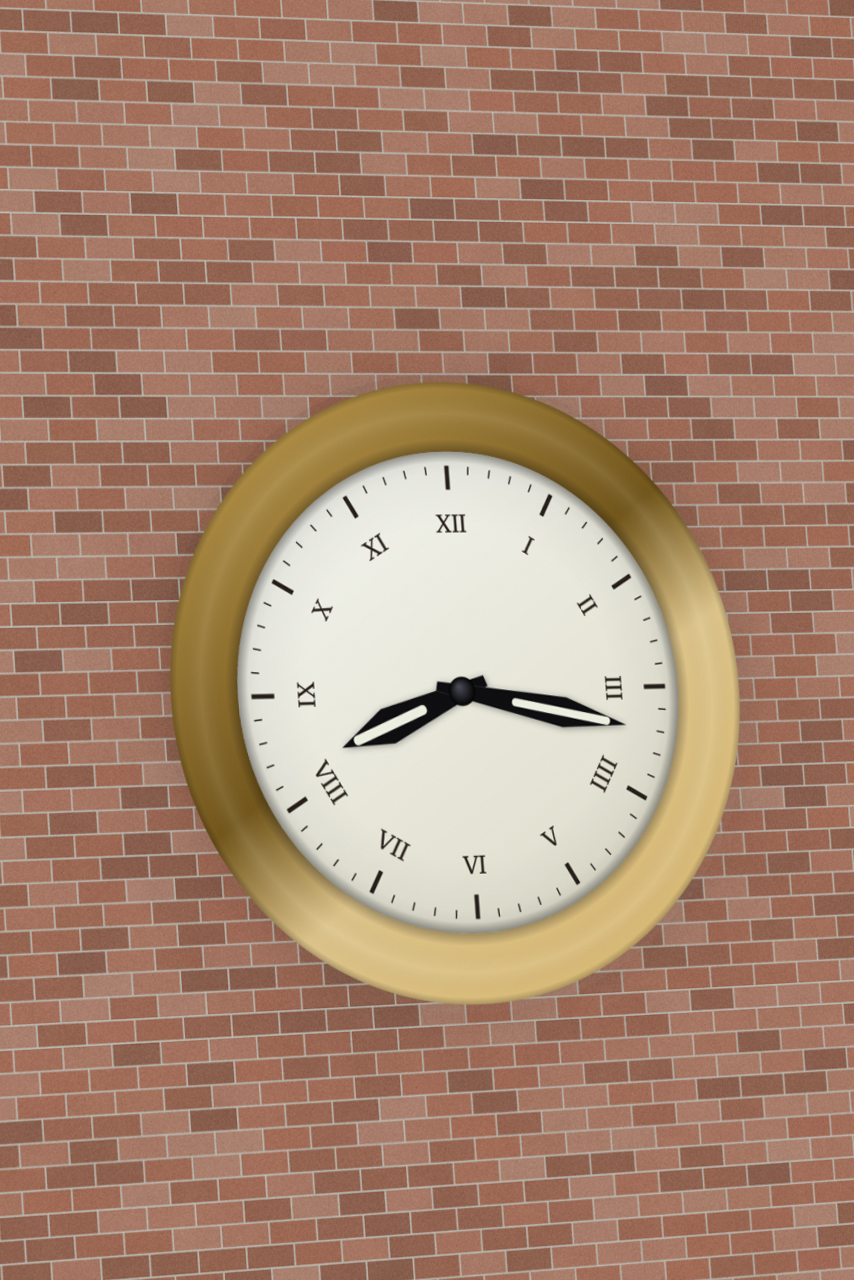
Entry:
h=8 m=17
